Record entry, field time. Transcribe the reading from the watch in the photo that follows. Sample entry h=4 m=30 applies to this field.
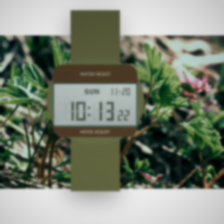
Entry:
h=10 m=13
